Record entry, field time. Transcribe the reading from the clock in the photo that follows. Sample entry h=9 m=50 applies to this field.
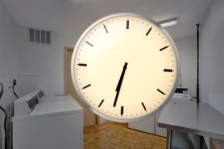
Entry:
h=6 m=32
